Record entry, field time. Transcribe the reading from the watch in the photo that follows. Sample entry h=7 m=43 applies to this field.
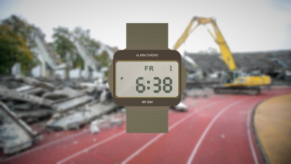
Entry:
h=6 m=38
